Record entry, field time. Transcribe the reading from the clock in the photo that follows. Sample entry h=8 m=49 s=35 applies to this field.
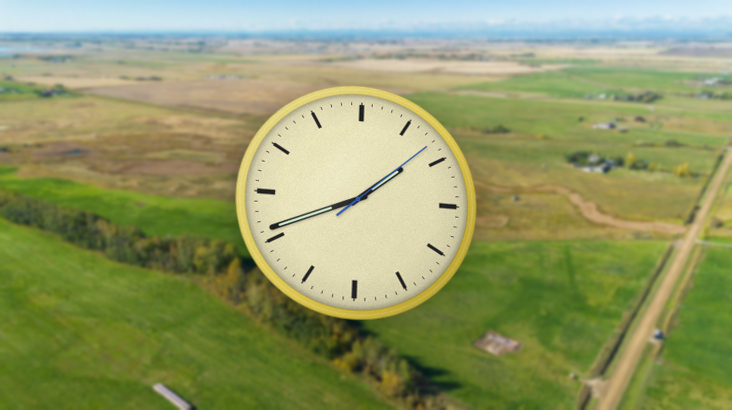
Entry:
h=1 m=41 s=8
